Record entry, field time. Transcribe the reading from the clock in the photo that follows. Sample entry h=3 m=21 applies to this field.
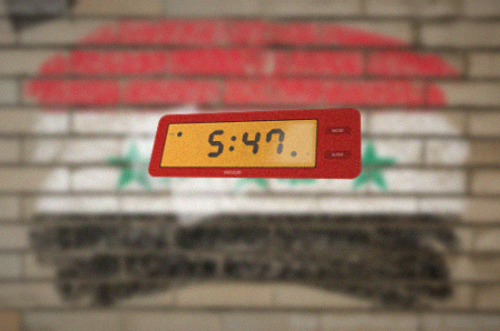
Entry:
h=5 m=47
